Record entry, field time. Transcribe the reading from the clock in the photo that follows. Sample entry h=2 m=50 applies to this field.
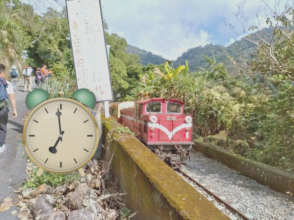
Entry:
h=6 m=59
